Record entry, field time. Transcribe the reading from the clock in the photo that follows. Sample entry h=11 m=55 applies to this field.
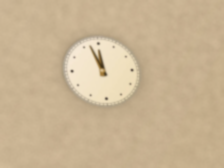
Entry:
h=11 m=57
